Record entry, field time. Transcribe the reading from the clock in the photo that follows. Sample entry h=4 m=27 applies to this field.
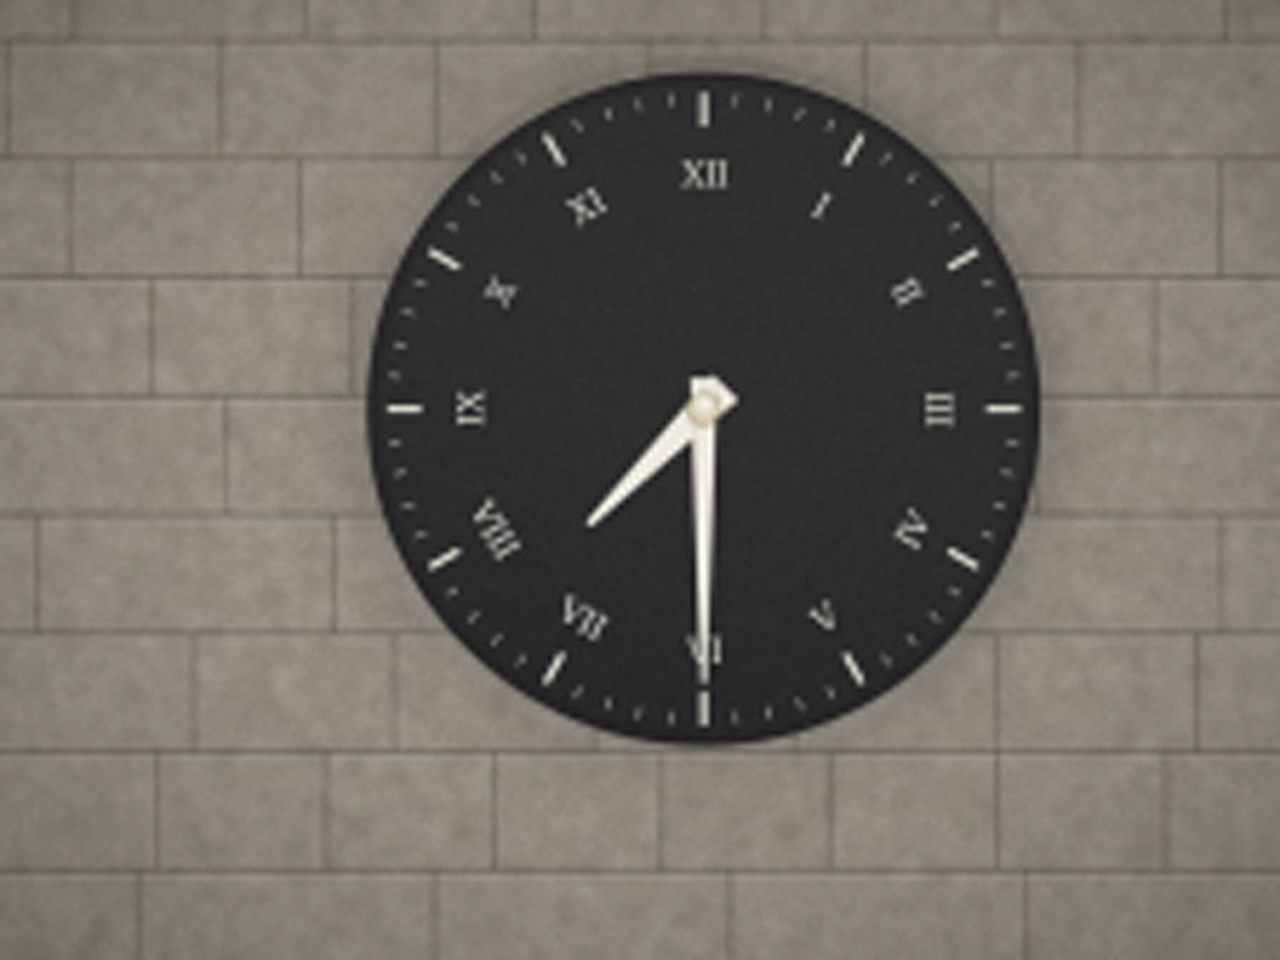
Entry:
h=7 m=30
